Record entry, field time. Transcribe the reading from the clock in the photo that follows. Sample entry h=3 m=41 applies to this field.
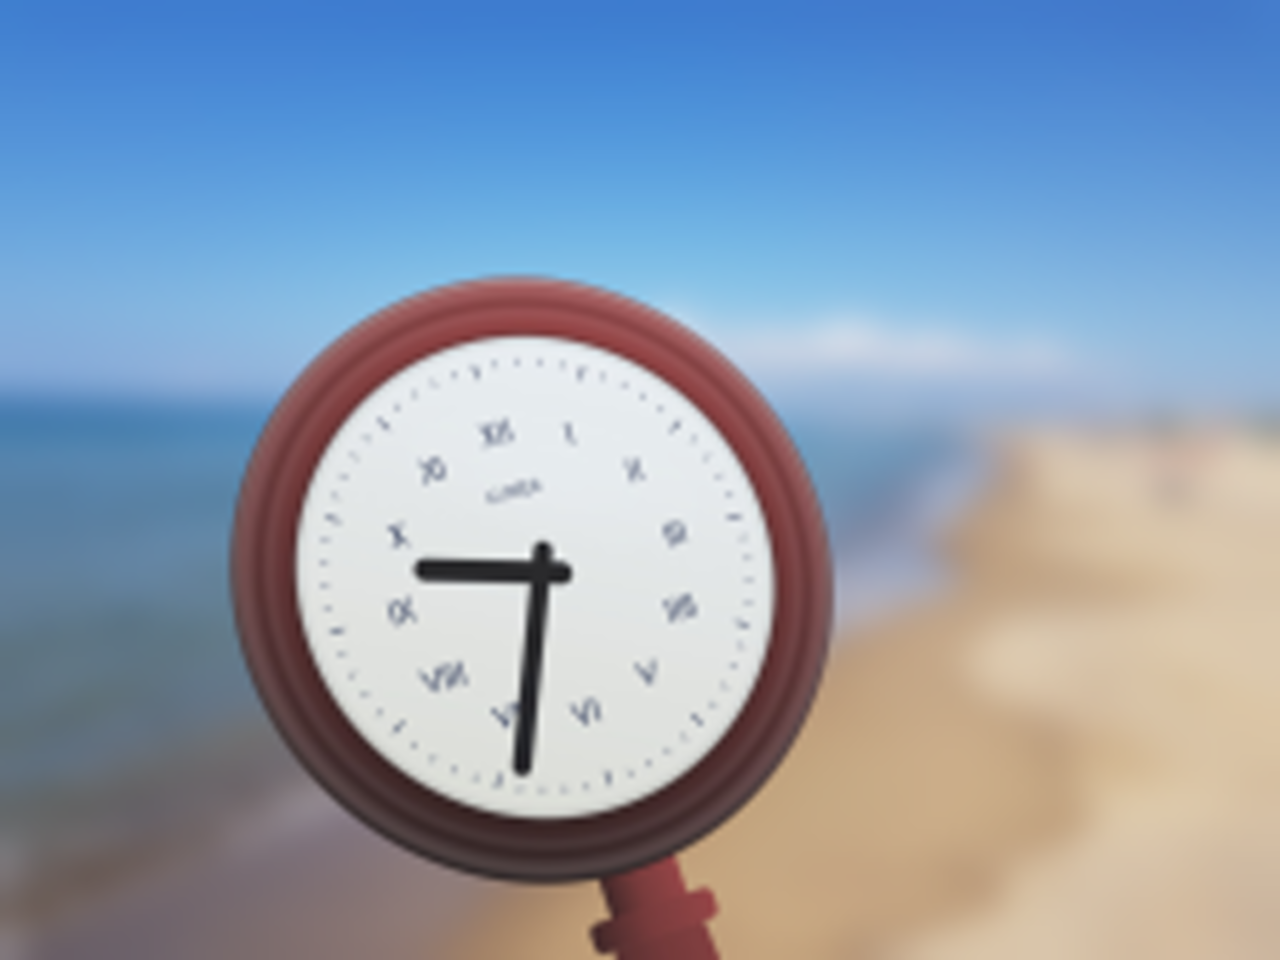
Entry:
h=9 m=34
